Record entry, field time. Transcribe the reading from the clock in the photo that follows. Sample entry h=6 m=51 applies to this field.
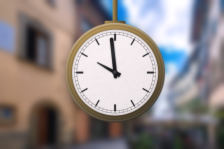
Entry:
h=9 m=59
